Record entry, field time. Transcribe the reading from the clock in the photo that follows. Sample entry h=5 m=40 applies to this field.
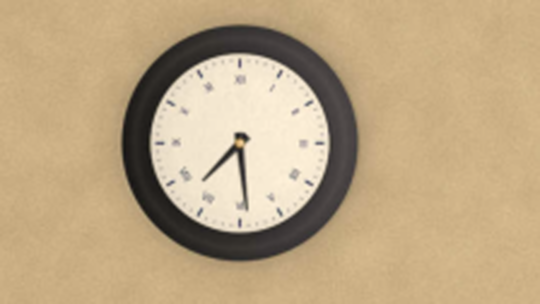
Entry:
h=7 m=29
